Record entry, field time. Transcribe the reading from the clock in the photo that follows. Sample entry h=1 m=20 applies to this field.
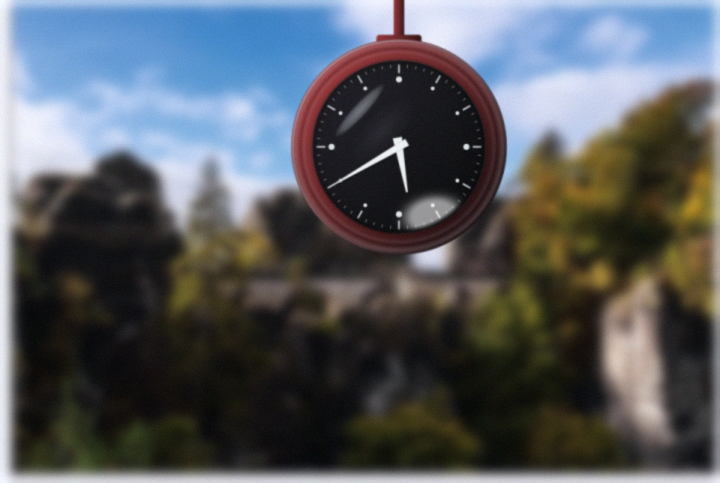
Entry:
h=5 m=40
